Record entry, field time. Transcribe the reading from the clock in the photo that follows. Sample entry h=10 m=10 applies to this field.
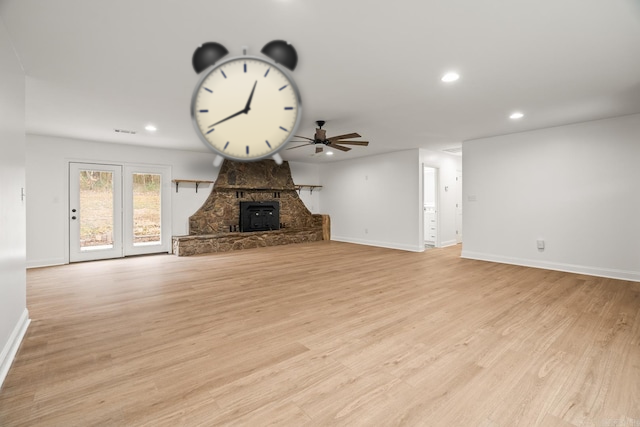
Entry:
h=12 m=41
